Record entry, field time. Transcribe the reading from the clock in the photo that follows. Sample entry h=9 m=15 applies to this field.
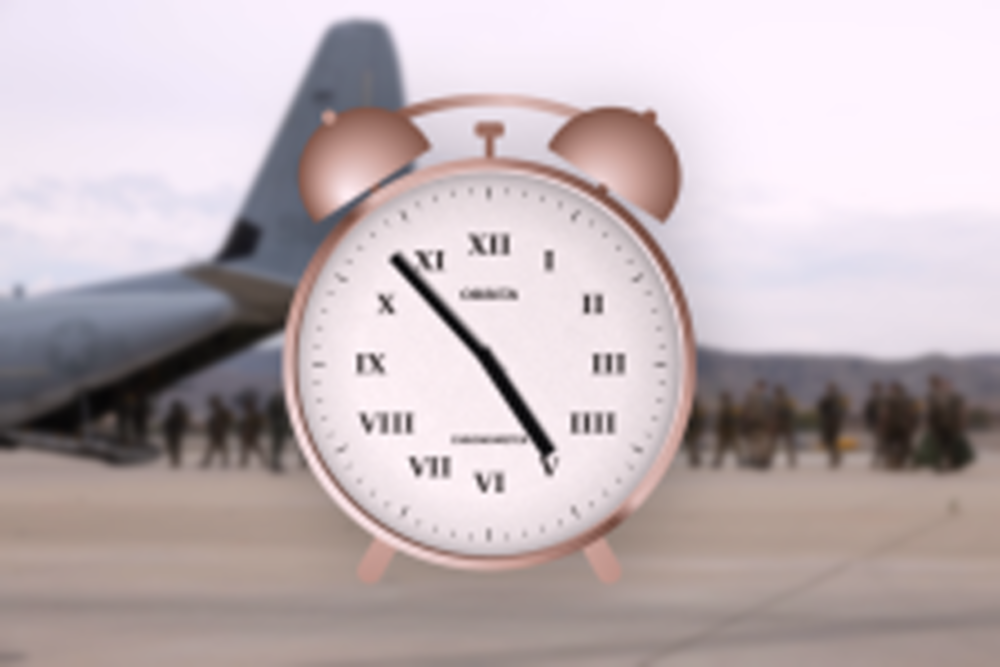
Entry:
h=4 m=53
